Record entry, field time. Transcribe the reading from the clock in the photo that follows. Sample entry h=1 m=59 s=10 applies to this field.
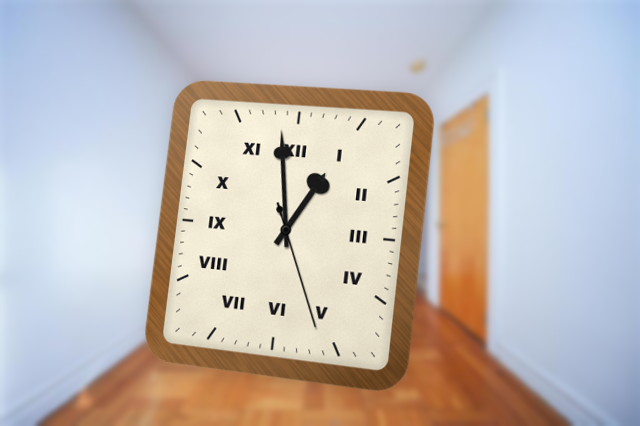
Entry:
h=12 m=58 s=26
